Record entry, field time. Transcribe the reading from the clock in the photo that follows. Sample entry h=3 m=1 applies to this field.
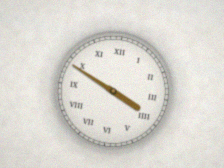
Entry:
h=3 m=49
